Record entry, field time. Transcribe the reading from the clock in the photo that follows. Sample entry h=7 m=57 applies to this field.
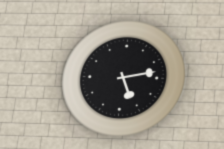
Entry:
h=5 m=13
